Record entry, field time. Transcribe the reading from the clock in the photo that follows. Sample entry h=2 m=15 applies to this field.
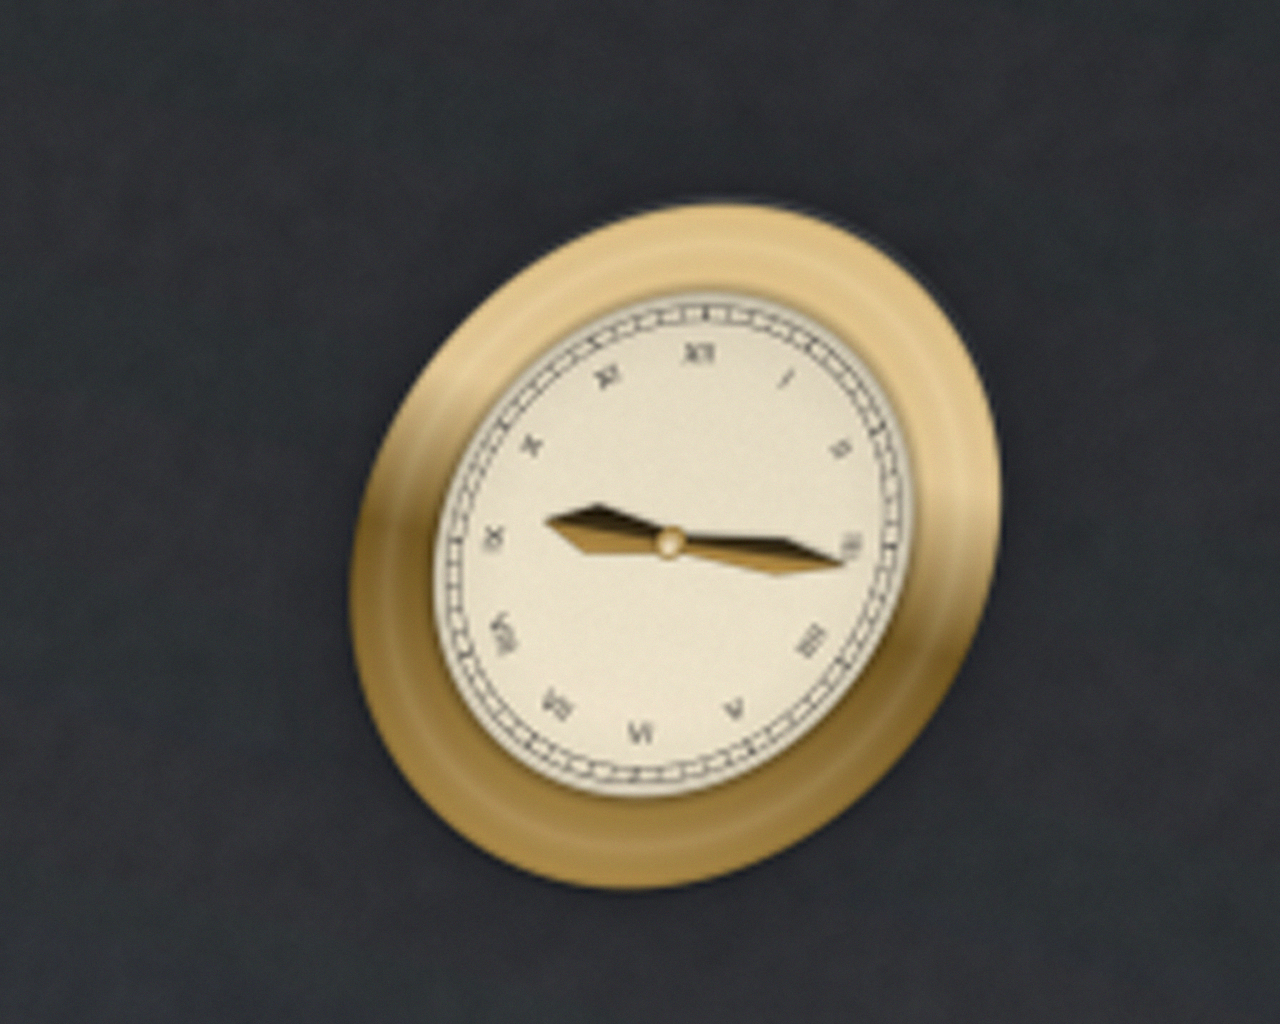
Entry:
h=9 m=16
